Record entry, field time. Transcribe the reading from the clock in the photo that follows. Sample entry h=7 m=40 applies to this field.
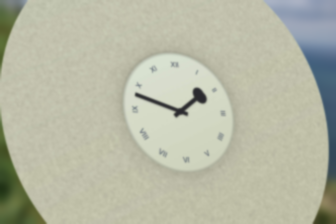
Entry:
h=1 m=48
